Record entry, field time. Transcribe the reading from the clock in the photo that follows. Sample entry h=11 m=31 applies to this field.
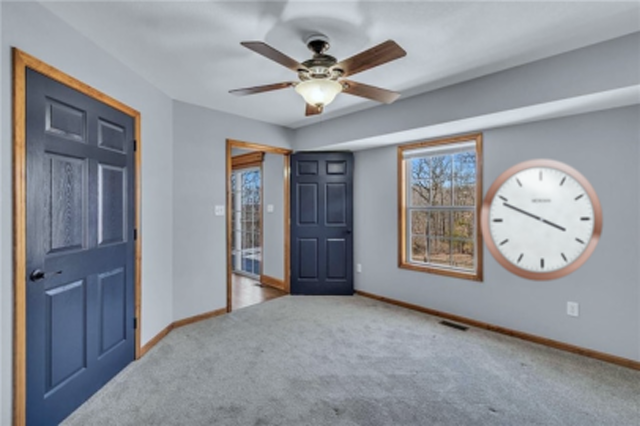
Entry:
h=3 m=49
